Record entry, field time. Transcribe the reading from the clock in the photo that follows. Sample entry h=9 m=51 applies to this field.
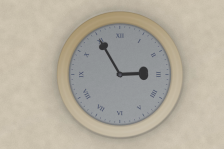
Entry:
h=2 m=55
